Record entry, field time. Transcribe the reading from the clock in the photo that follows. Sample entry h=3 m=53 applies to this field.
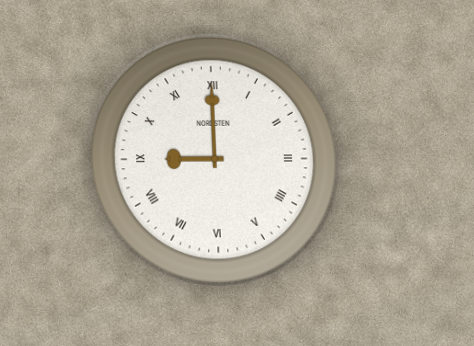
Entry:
h=9 m=0
